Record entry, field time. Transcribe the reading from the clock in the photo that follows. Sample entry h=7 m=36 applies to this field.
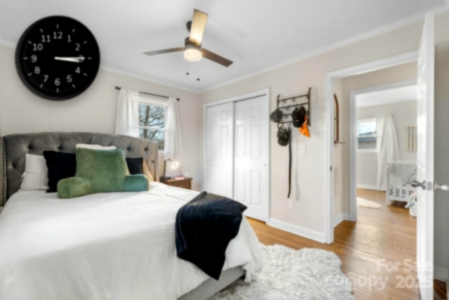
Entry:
h=3 m=15
